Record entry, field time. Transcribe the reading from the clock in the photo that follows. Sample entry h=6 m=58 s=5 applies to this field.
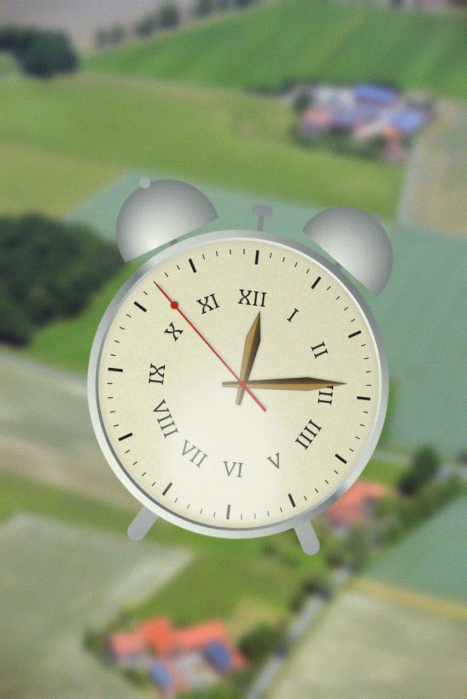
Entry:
h=12 m=13 s=52
